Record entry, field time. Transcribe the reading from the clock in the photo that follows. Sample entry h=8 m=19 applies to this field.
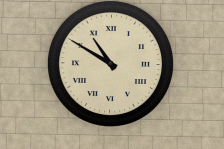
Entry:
h=10 m=50
